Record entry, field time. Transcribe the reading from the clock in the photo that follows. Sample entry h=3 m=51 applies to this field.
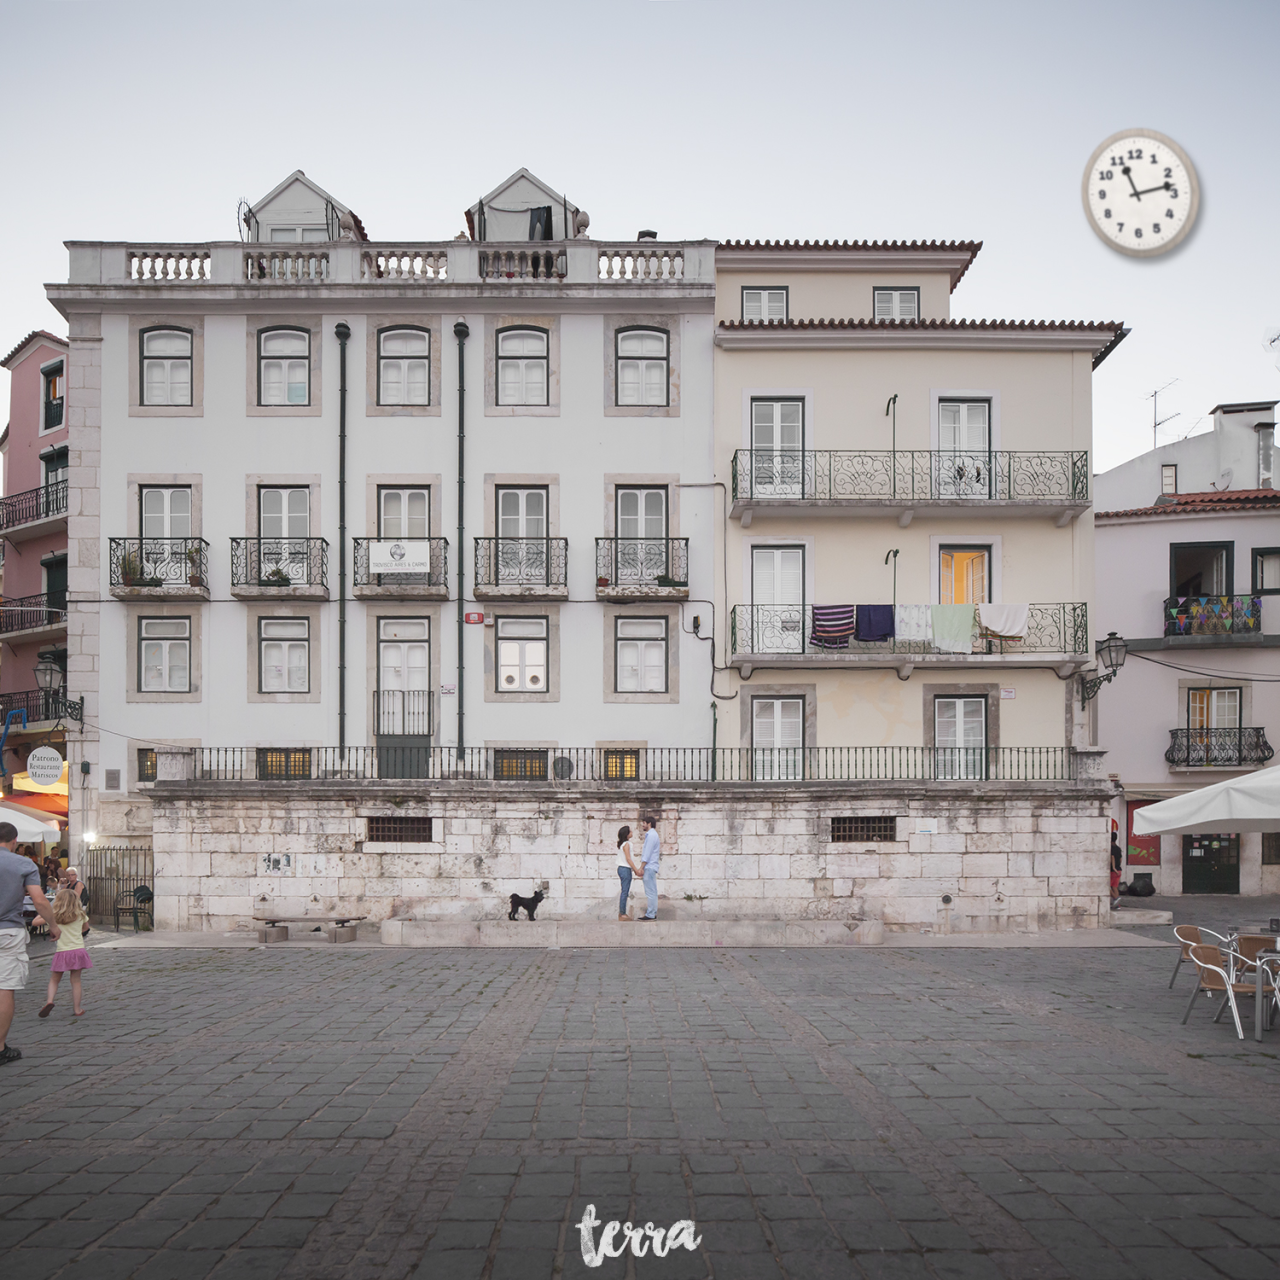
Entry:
h=11 m=13
